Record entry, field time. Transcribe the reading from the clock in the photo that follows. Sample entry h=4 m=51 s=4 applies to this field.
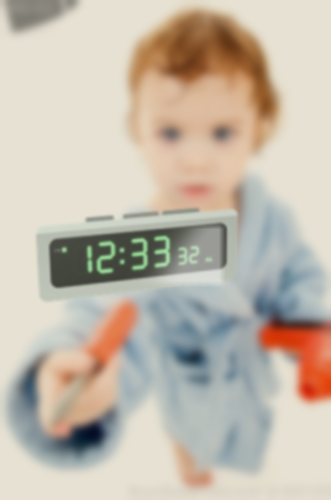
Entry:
h=12 m=33 s=32
